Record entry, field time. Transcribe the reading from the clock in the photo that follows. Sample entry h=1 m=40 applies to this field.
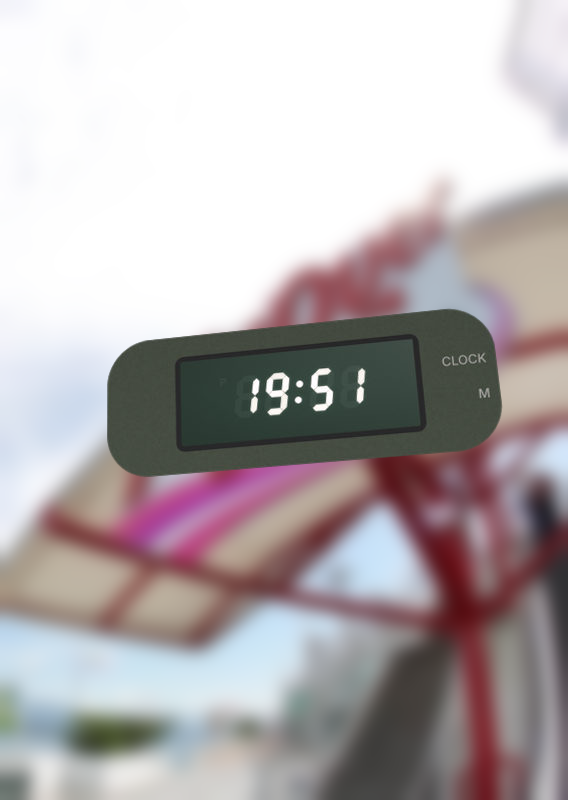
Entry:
h=19 m=51
